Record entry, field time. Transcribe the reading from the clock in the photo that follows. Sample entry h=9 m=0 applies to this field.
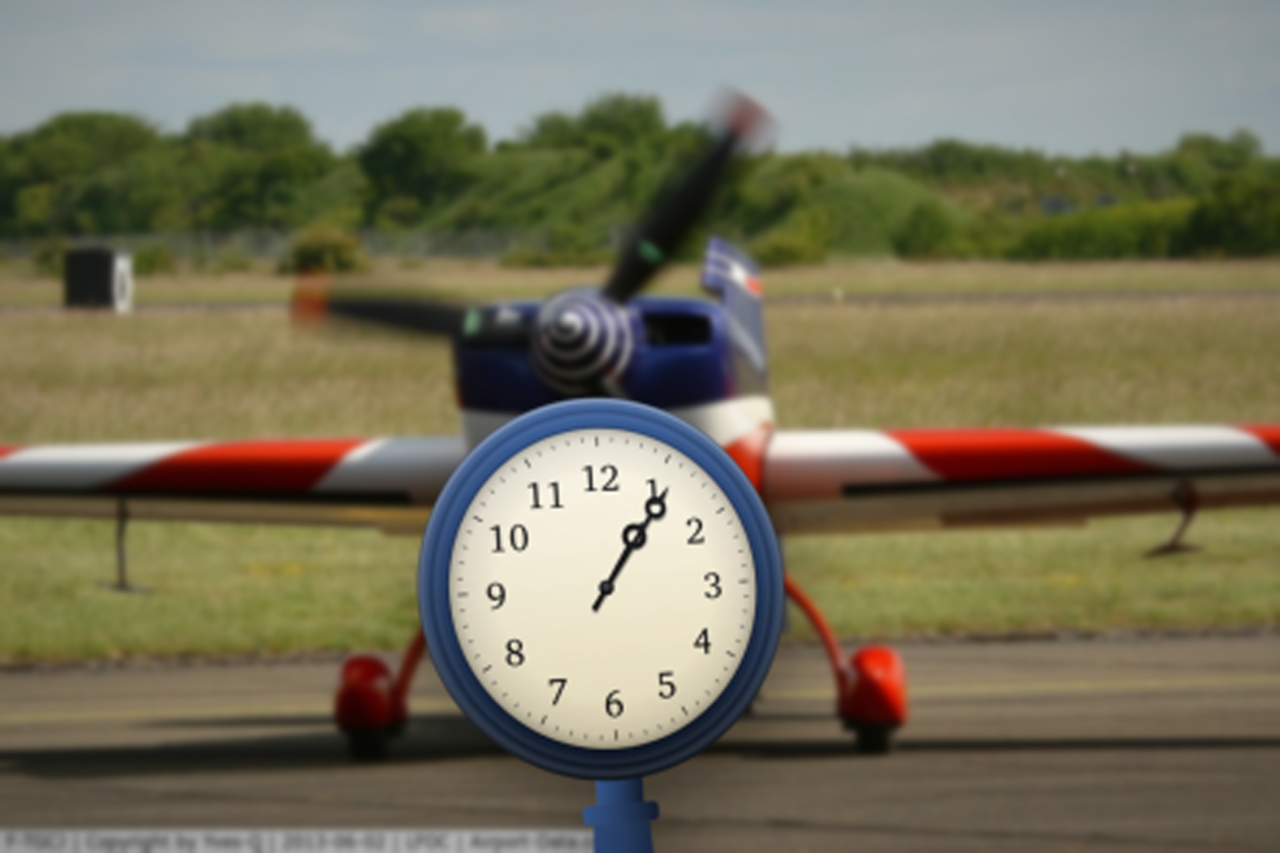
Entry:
h=1 m=6
